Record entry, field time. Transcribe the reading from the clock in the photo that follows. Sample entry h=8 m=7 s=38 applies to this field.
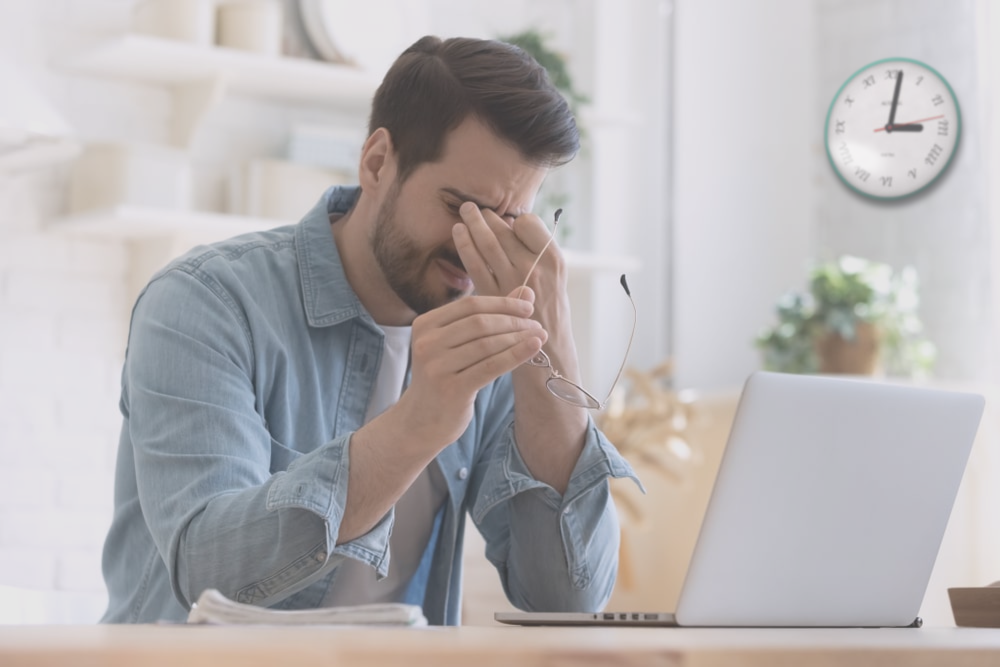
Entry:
h=3 m=1 s=13
